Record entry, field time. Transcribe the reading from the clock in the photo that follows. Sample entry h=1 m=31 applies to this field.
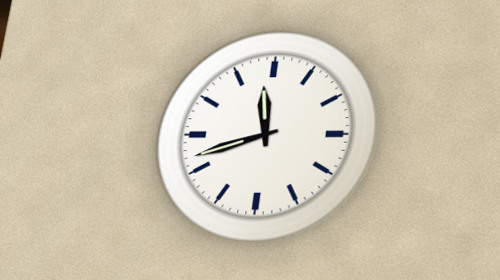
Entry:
h=11 m=42
